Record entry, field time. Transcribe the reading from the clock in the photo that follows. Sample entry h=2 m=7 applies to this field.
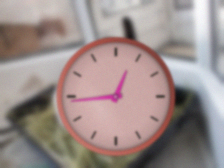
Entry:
h=12 m=44
